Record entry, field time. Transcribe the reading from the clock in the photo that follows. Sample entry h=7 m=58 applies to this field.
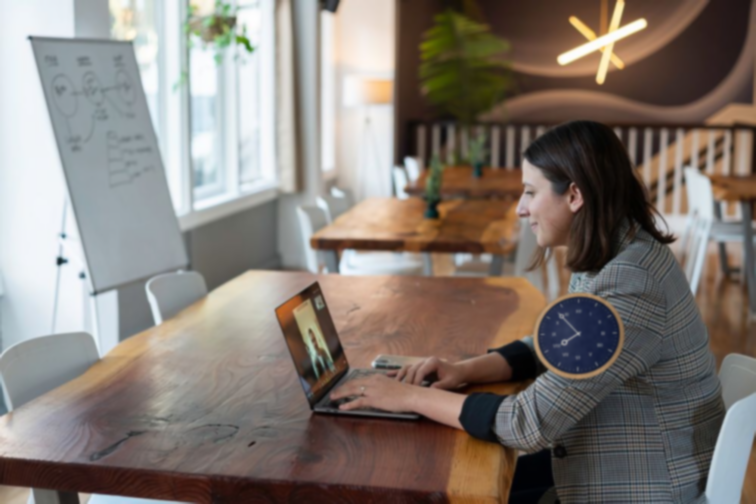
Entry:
h=7 m=53
